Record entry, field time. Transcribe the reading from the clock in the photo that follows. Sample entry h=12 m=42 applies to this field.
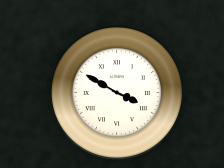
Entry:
h=3 m=50
